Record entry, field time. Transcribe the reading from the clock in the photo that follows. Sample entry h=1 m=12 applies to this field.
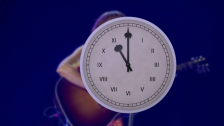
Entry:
h=11 m=0
